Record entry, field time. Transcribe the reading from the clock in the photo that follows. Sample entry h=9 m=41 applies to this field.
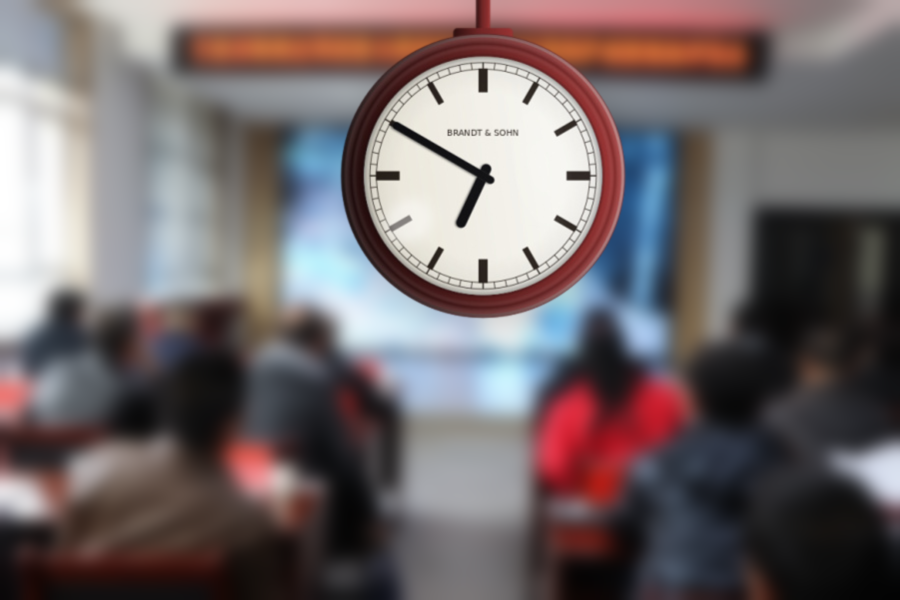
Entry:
h=6 m=50
